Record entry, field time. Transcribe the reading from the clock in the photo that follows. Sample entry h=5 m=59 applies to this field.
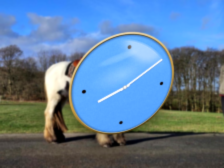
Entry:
h=8 m=9
